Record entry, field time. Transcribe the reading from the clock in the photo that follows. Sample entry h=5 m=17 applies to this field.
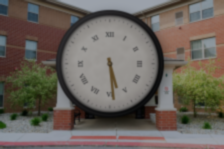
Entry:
h=5 m=29
